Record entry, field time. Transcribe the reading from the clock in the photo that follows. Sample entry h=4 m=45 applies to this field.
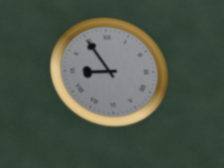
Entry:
h=8 m=55
